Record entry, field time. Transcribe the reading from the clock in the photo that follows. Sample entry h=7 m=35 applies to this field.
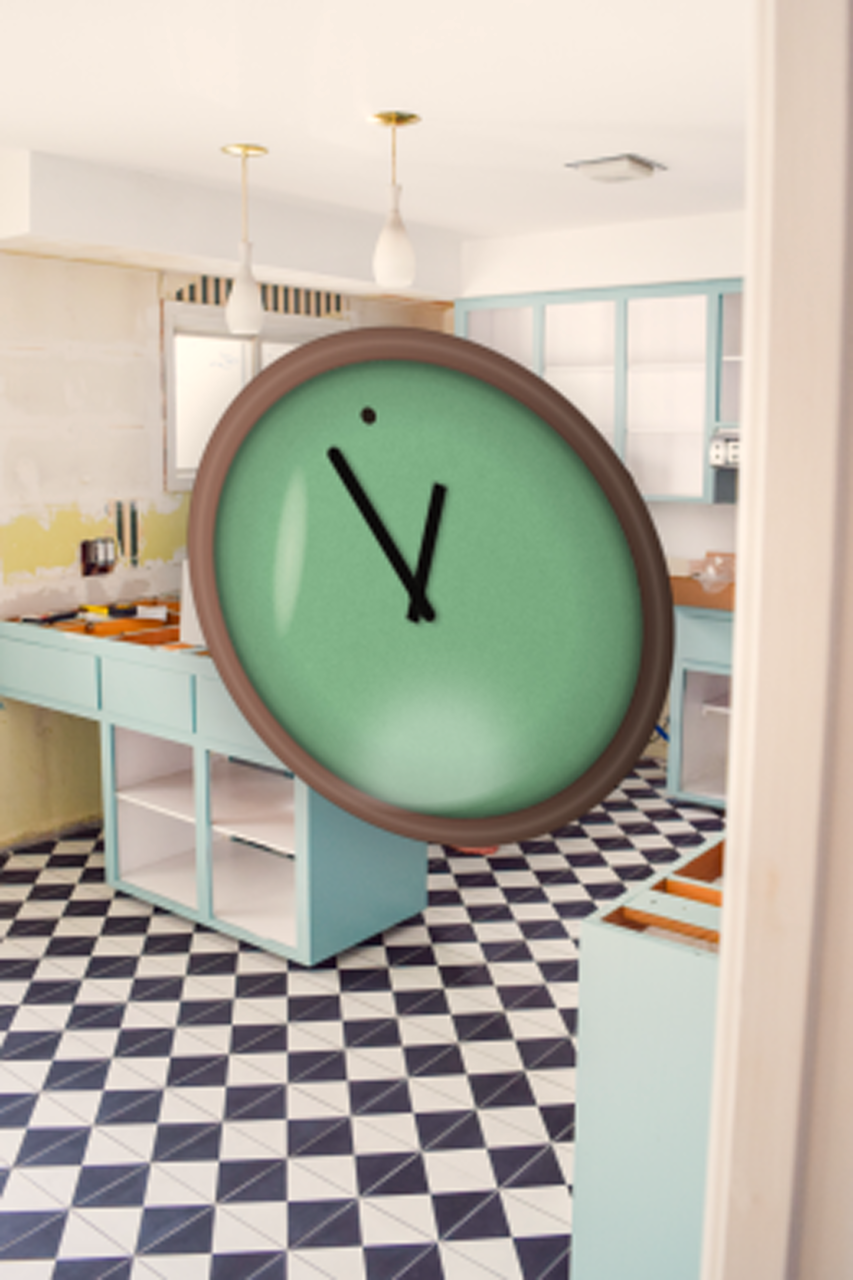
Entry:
h=12 m=57
